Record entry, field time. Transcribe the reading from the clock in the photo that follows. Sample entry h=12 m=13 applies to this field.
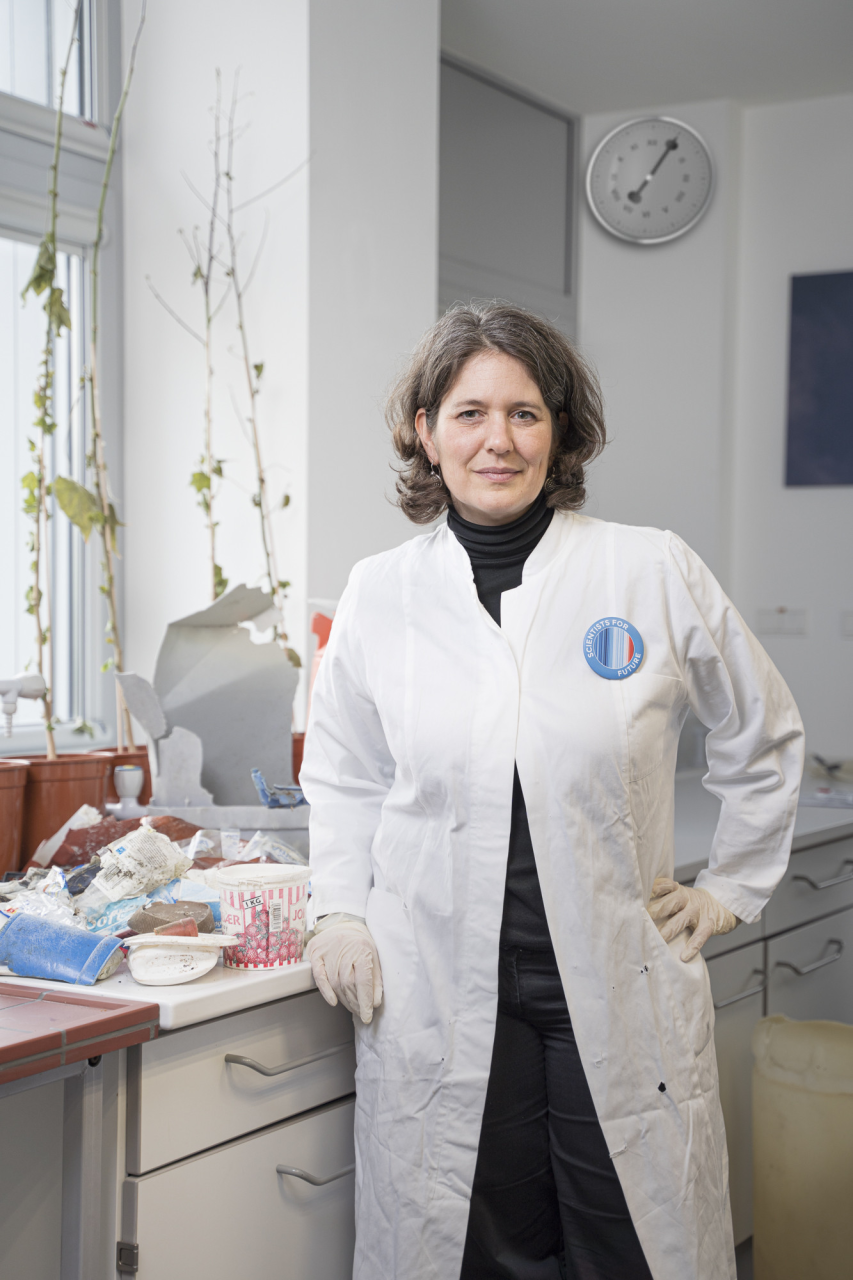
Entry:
h=7 m=5
